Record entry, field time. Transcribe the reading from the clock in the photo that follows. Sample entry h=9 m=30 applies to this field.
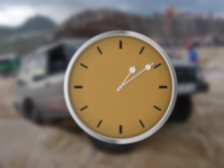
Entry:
h=1 m=9
